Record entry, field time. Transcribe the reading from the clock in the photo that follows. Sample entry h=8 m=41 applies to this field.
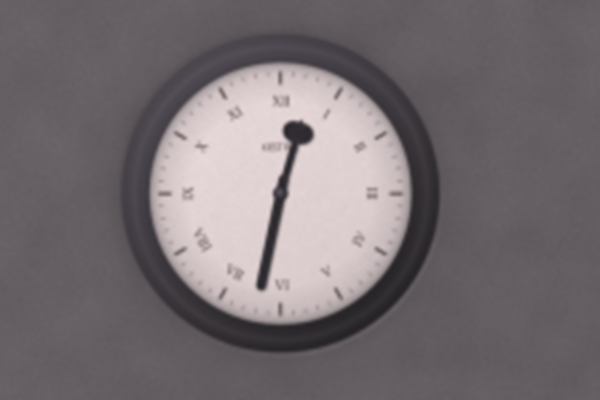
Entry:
h=12 m=32
